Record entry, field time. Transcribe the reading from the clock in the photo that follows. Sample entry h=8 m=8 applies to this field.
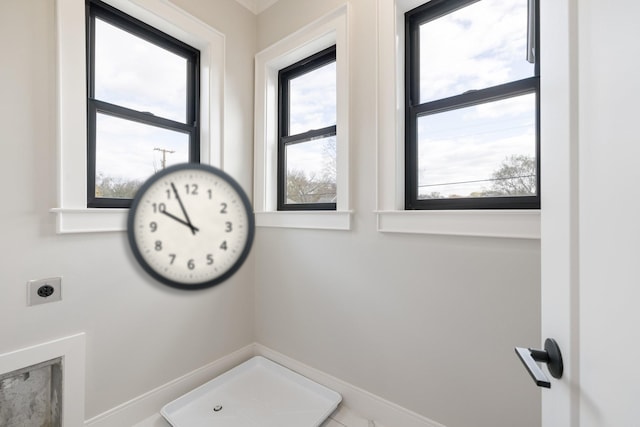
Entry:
h=9 m=56
